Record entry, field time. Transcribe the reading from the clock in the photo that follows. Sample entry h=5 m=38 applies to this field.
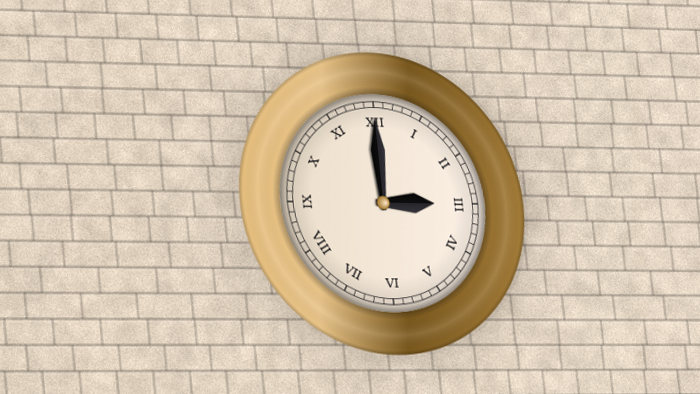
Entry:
h=3 m=0
